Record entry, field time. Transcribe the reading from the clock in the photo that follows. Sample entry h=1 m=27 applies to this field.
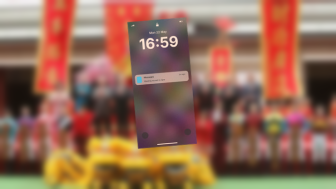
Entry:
h=16 m=59
